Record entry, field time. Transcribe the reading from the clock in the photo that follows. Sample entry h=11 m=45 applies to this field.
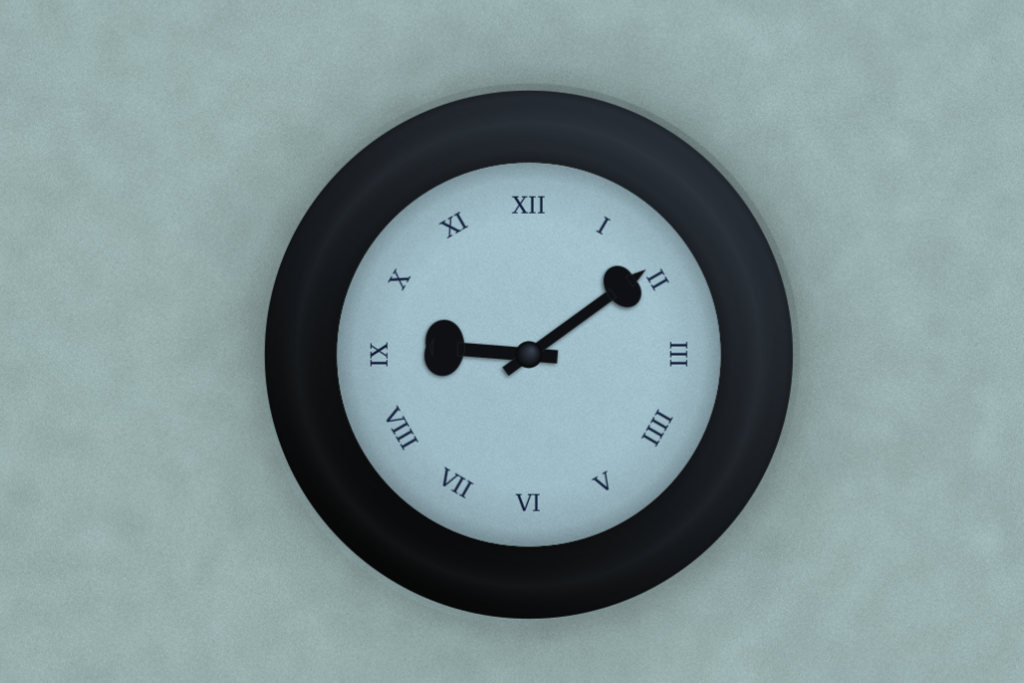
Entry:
h=9 m=9
